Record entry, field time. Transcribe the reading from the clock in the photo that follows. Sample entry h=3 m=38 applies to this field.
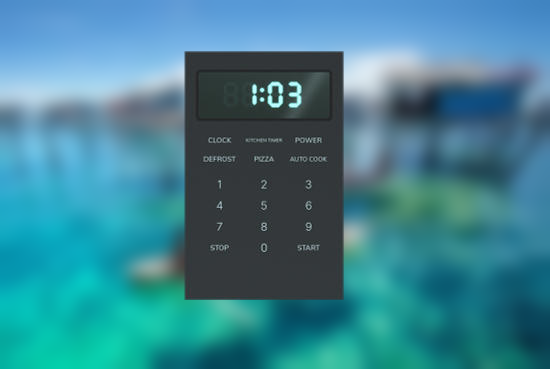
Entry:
h=1 m=3
